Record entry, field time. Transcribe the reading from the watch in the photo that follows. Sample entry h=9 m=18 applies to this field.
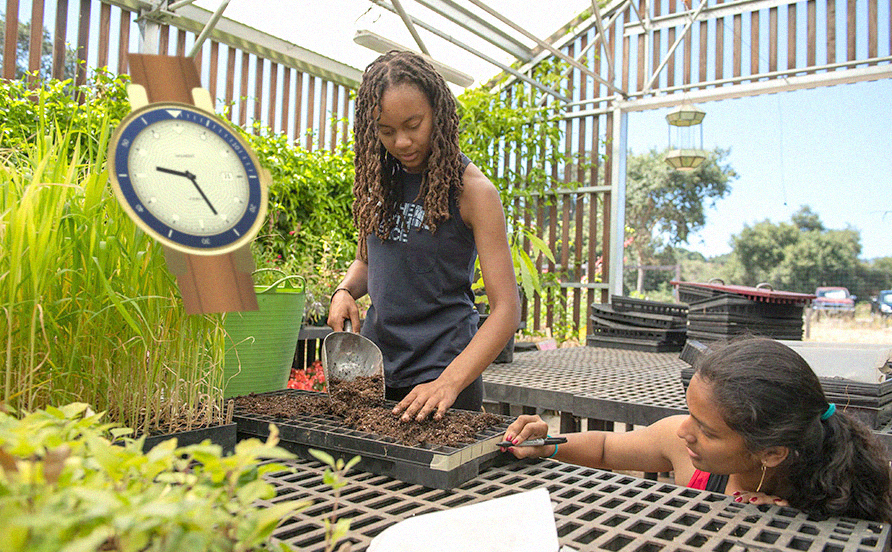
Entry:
h=9 m=26
